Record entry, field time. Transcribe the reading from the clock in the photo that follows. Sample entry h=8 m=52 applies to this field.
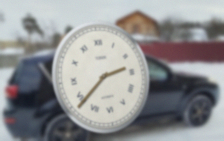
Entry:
h=2 m=39
